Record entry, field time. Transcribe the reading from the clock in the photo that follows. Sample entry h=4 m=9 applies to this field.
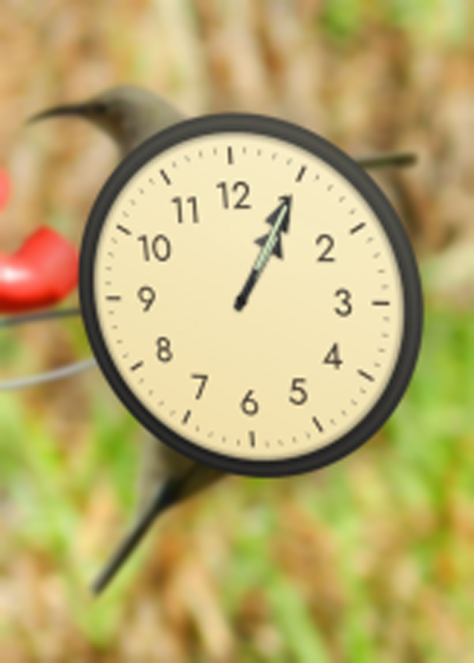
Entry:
h=1 m=5
